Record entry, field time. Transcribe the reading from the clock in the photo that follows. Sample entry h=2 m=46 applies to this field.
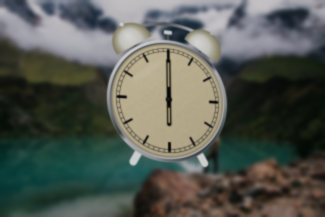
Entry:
h=6 m=0
